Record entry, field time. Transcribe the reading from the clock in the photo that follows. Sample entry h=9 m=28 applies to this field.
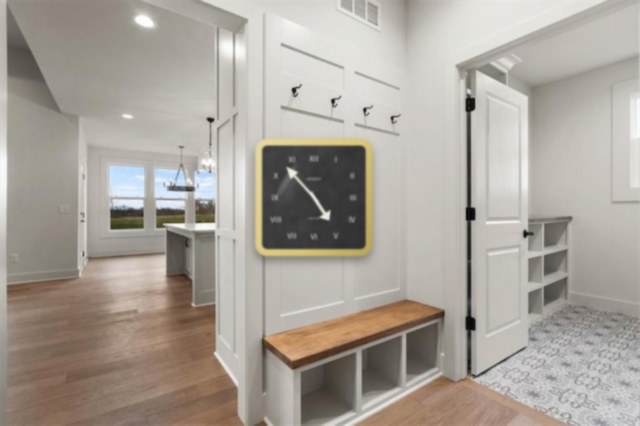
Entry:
h=4 m=53
